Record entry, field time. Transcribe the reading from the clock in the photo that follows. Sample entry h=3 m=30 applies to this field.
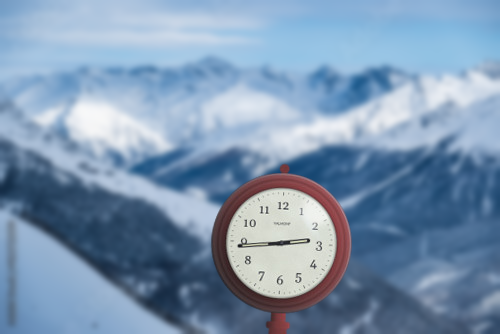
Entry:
h=2 m=44
